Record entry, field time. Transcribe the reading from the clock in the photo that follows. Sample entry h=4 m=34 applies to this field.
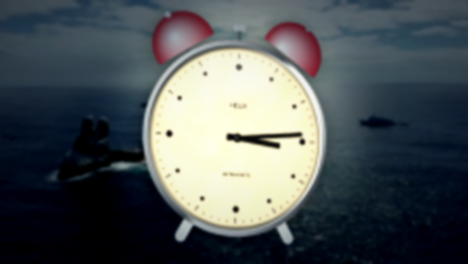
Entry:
h=3 m=14
